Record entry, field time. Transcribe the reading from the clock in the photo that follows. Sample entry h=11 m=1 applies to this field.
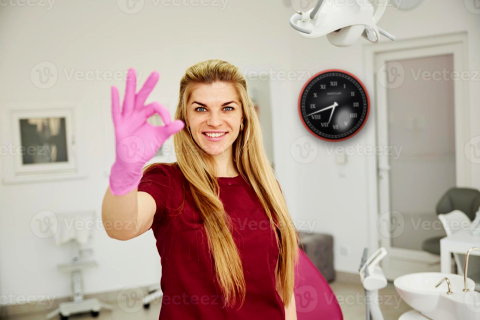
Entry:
h=6 m=42
